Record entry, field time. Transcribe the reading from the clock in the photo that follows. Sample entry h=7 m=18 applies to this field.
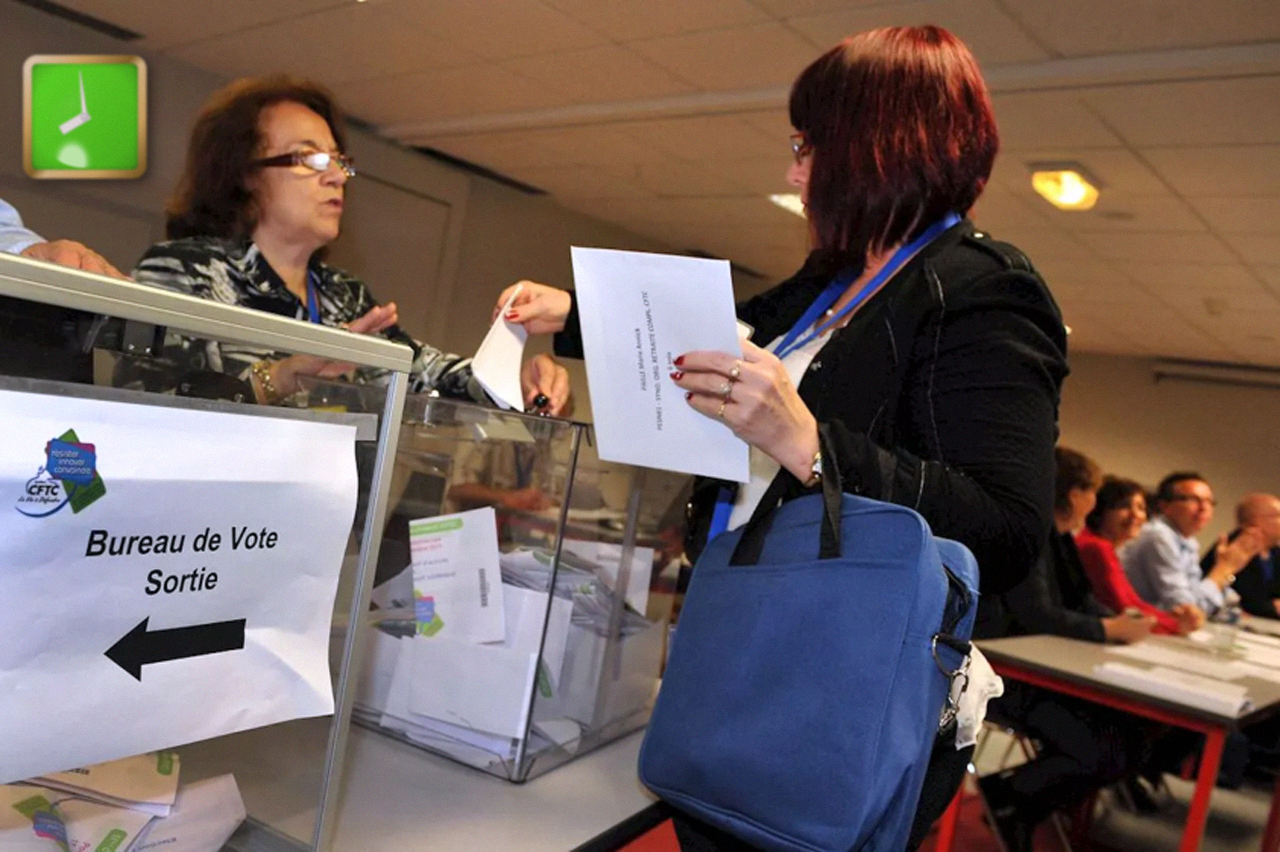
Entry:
h=7 m=59
